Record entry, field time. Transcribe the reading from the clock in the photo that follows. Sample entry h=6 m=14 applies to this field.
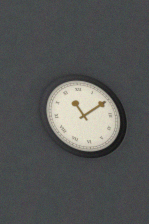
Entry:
h=11 m=10
